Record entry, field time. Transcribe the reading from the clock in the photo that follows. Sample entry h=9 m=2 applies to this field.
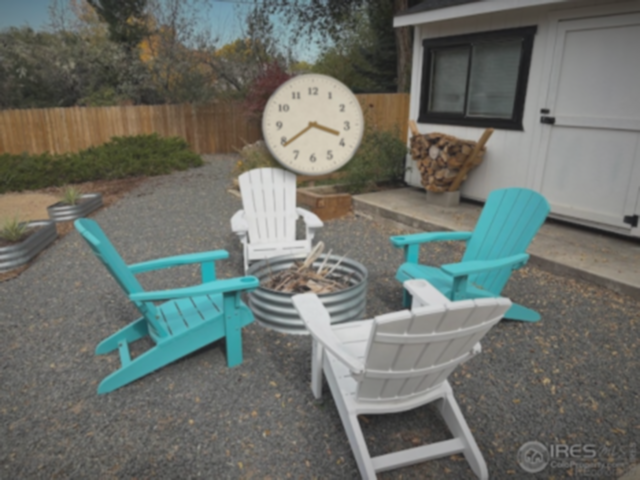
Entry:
h=3 m=39
